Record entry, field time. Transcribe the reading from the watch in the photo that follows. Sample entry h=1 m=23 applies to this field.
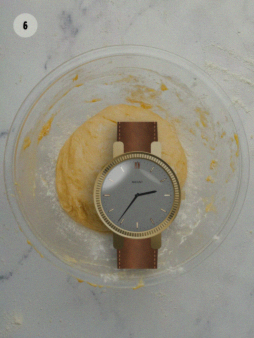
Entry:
h=2 m=36
